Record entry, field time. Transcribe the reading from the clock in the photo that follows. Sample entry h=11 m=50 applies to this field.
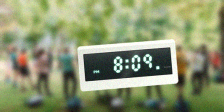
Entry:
h=8 m=9
